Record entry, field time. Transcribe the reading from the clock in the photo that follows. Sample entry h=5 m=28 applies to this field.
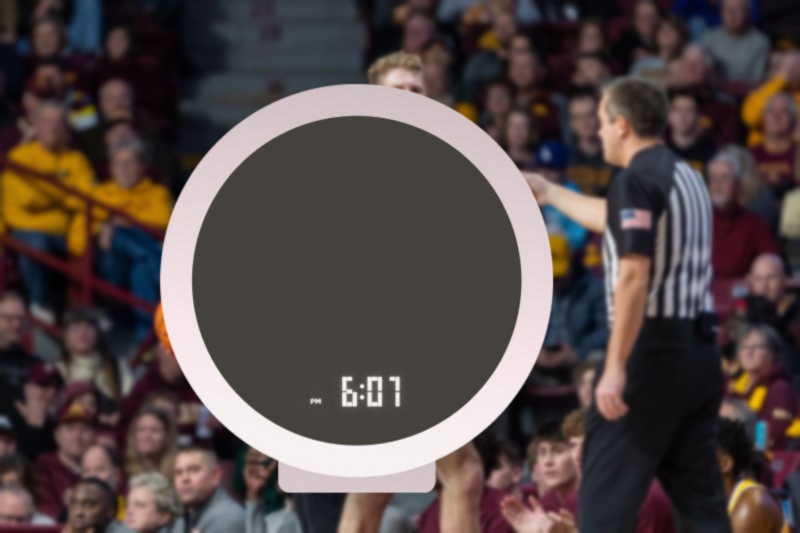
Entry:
h=6 m=7
